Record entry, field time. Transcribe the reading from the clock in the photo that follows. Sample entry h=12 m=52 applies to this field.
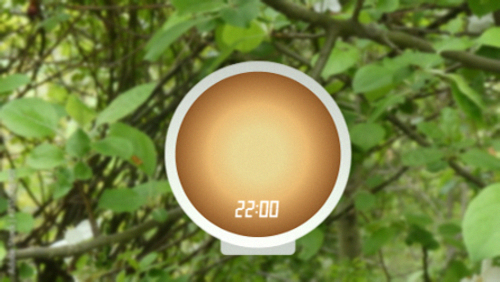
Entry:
h=22 m=0
